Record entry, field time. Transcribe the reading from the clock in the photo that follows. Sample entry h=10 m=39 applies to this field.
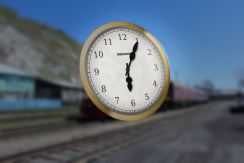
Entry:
h=6 m=5
